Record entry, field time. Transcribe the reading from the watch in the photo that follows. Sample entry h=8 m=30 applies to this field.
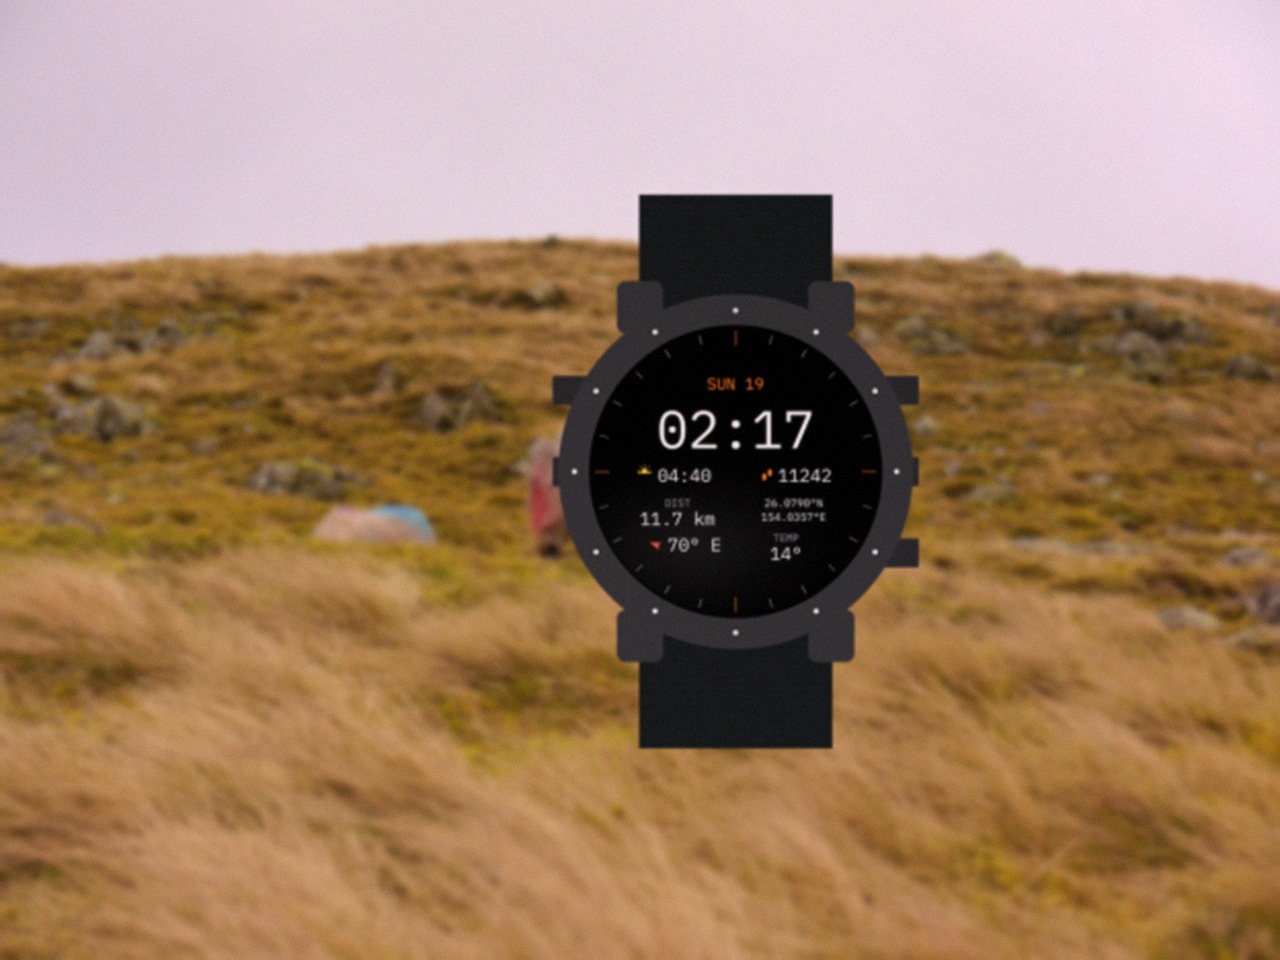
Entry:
h=2 m=17
